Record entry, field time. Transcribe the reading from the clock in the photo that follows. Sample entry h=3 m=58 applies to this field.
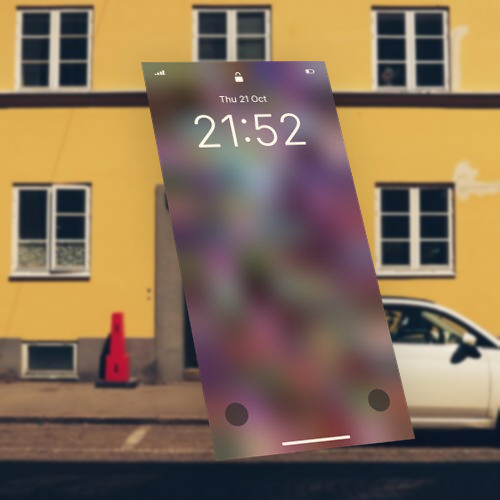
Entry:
h=21 m=52
